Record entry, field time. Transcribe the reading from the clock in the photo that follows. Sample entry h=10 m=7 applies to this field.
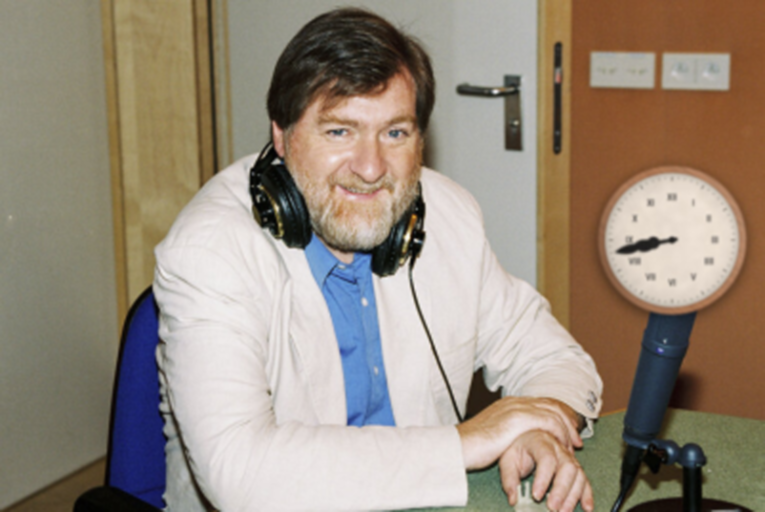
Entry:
h=8 m=43
